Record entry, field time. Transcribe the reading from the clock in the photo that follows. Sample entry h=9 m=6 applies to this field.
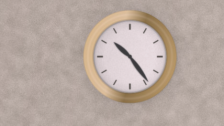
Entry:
h=10 m=24
